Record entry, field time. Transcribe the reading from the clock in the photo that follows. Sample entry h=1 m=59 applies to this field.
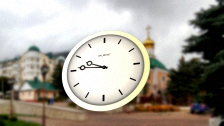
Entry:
h=9 m=46
